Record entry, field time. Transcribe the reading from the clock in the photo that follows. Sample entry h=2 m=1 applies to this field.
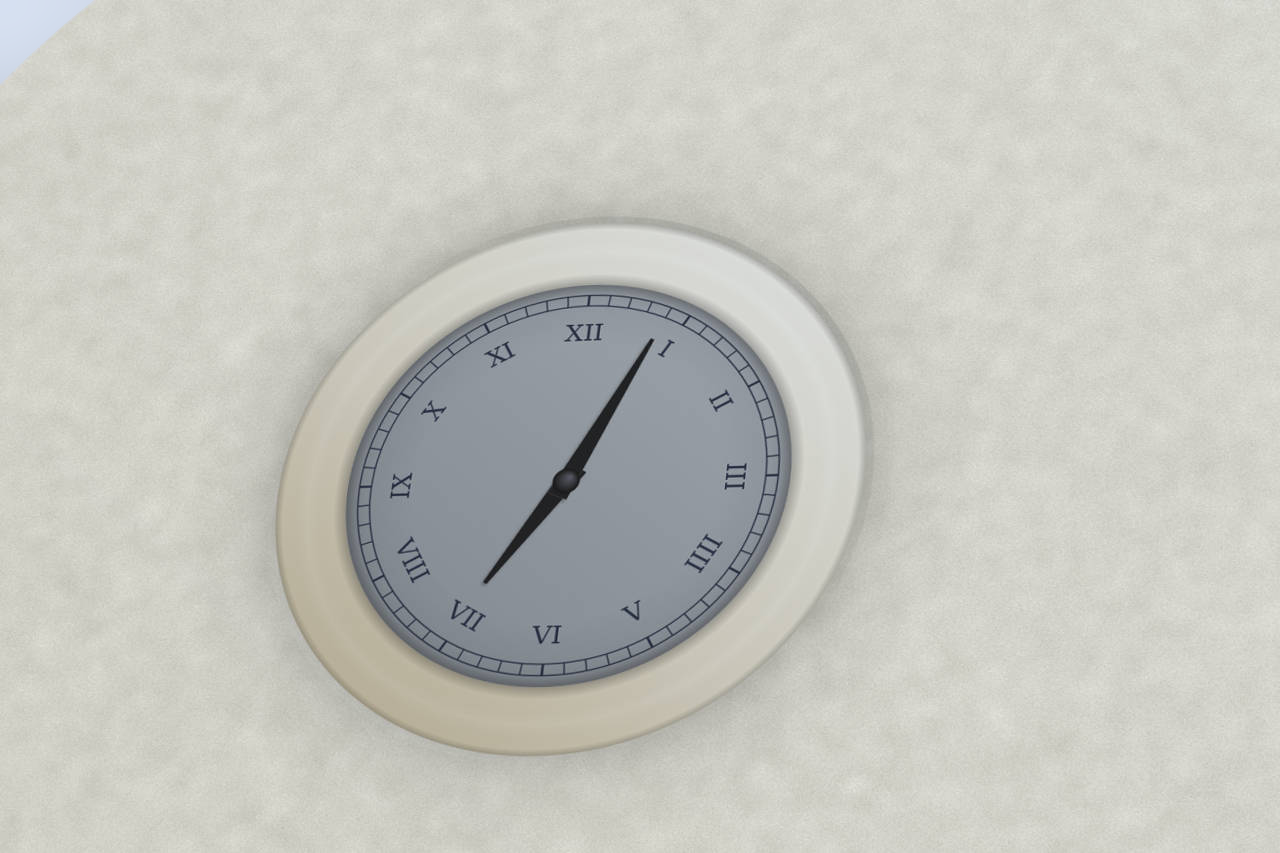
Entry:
h=7 m=4
